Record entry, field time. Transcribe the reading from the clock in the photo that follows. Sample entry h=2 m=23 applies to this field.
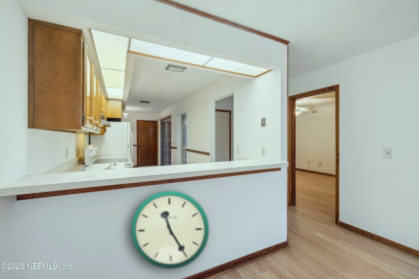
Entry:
h=11 m=25
